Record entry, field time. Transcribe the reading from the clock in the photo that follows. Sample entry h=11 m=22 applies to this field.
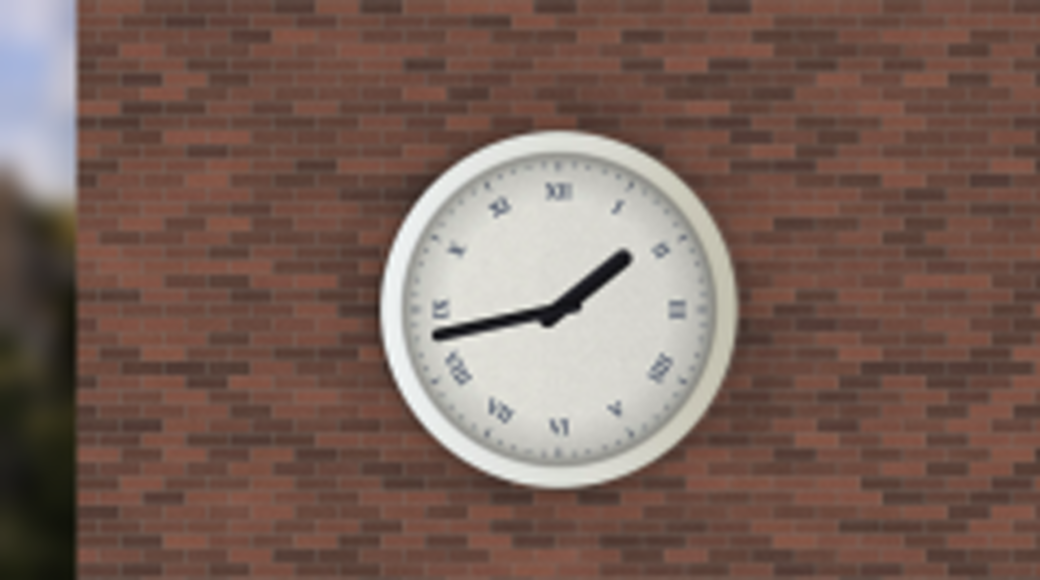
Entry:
h=1 m=43
